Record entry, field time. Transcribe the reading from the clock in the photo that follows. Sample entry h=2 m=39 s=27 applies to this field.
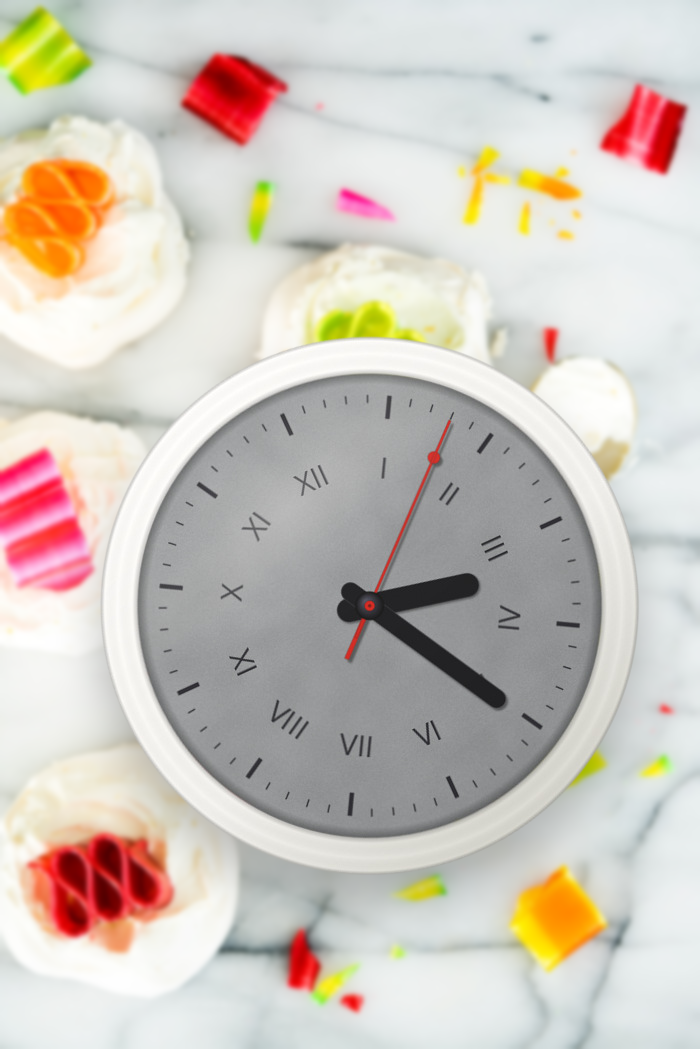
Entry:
h=3 m=25 s=8
